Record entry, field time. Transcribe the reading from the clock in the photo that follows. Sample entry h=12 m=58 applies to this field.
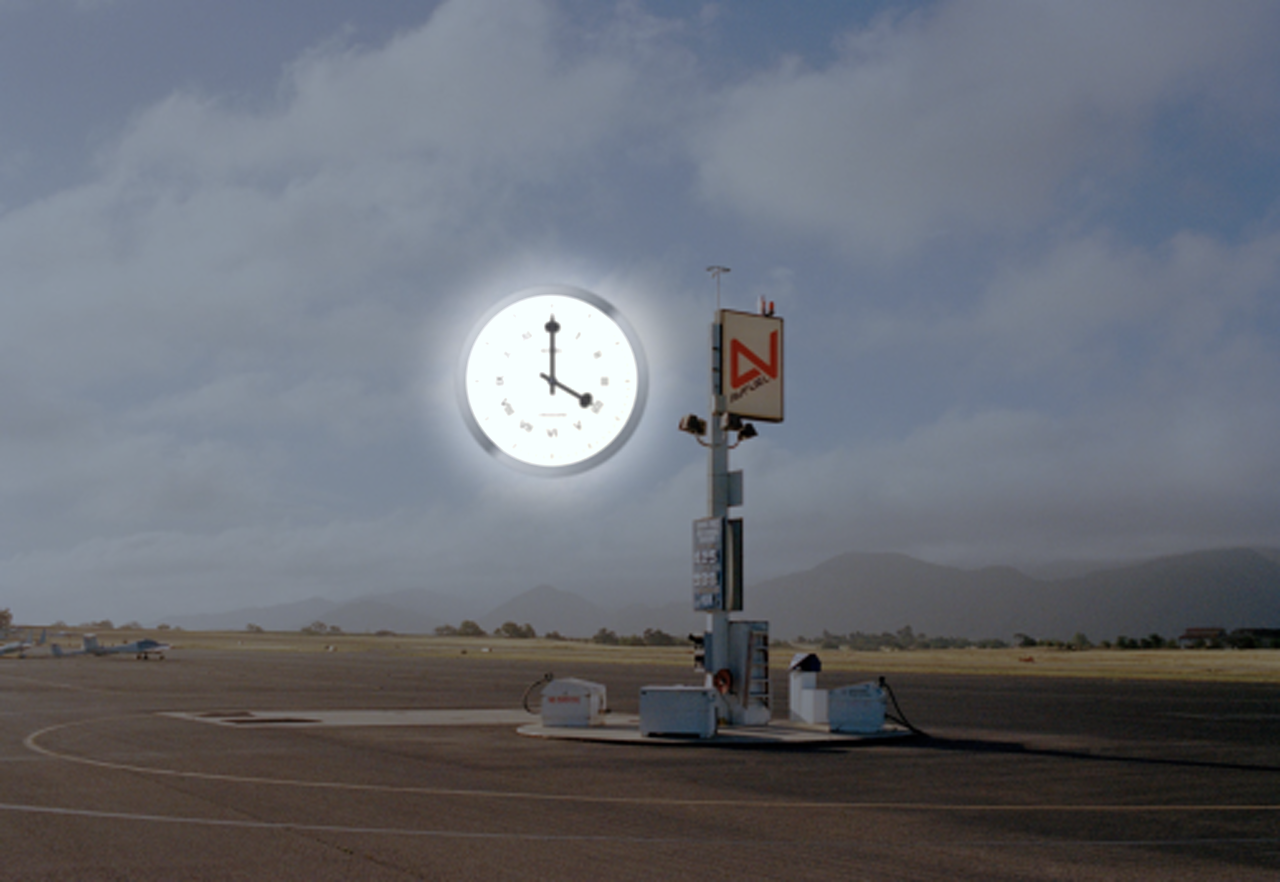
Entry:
h=4 m=0
